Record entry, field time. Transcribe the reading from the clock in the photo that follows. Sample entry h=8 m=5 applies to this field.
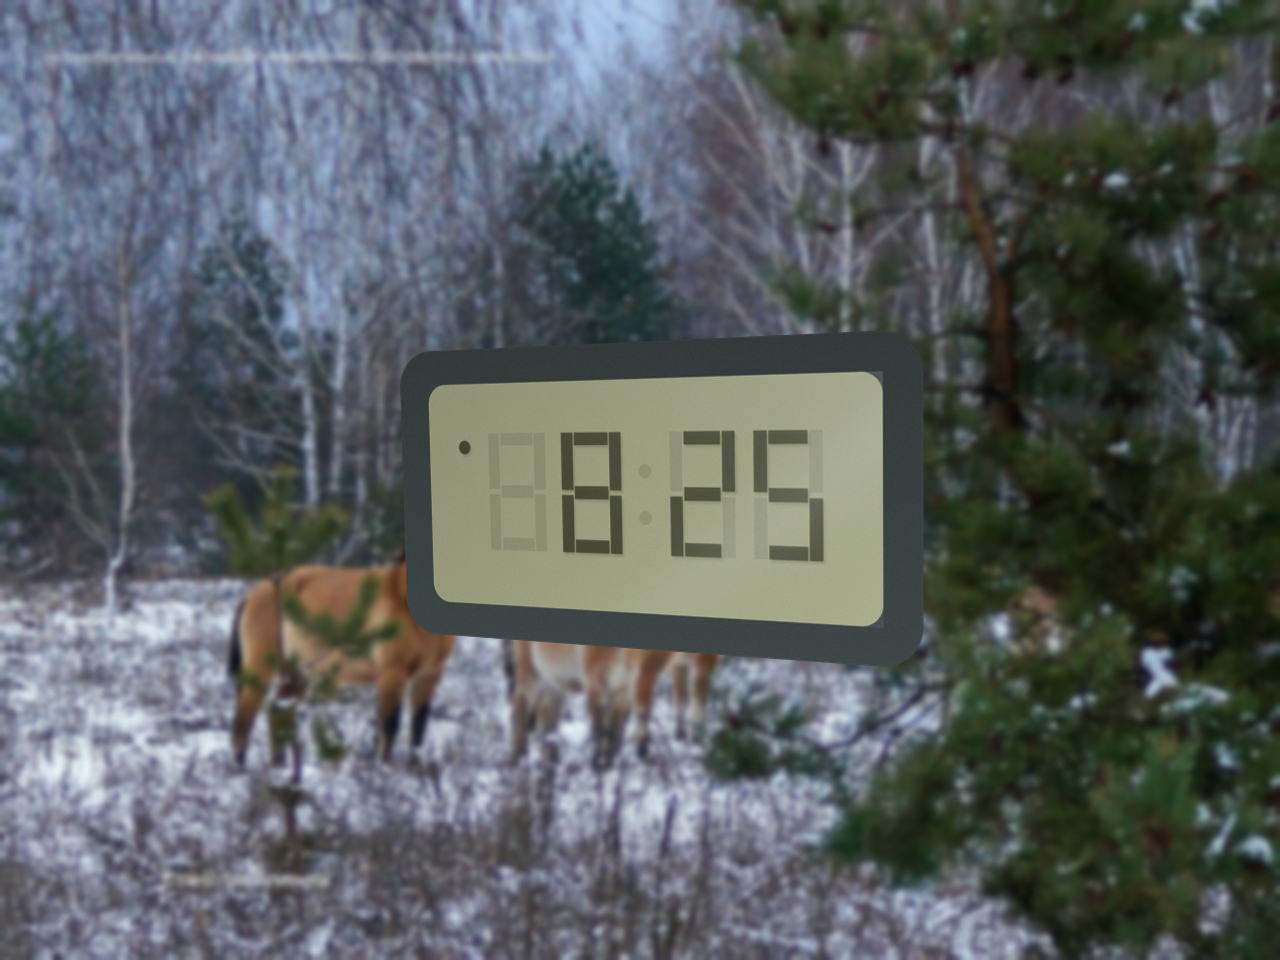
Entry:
h=8 m=25
